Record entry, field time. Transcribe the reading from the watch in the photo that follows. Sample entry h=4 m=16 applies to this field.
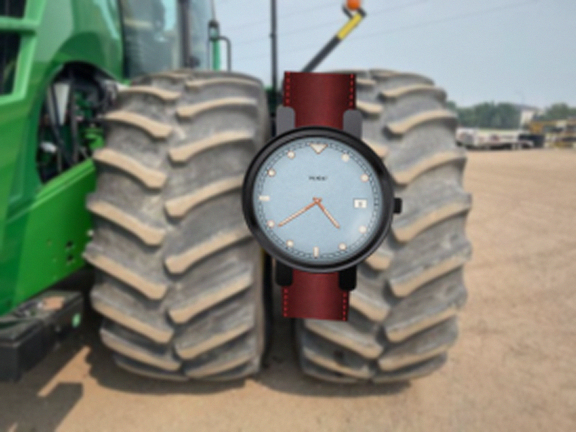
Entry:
h=4 m=39
